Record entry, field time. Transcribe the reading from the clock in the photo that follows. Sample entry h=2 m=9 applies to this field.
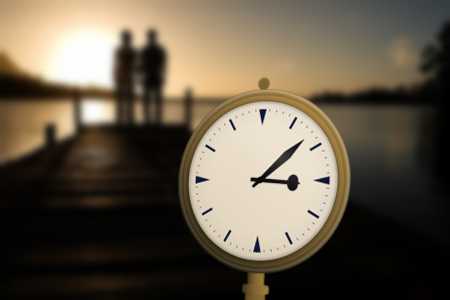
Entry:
h=3 m=8
